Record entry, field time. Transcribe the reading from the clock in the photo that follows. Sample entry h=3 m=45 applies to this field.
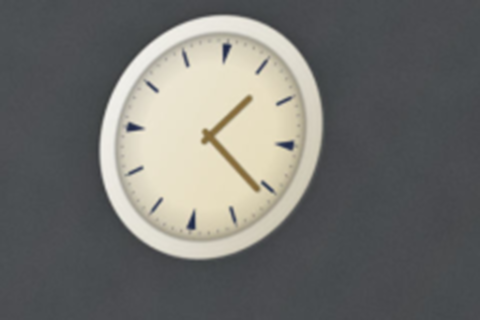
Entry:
h=1 m=21
